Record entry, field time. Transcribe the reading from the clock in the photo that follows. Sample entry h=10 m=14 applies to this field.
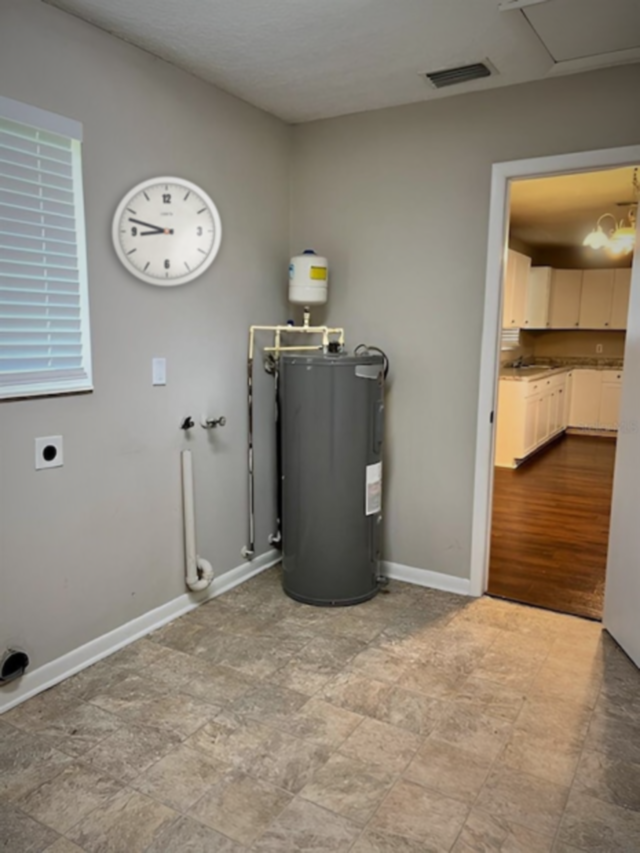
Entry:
h=8 m=48
